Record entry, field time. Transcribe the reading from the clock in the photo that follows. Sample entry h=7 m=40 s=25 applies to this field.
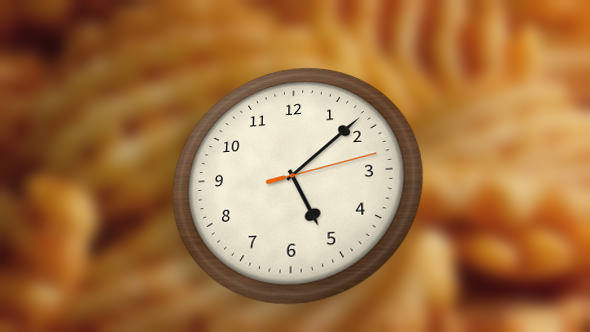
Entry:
h=5 m=8 s=13
